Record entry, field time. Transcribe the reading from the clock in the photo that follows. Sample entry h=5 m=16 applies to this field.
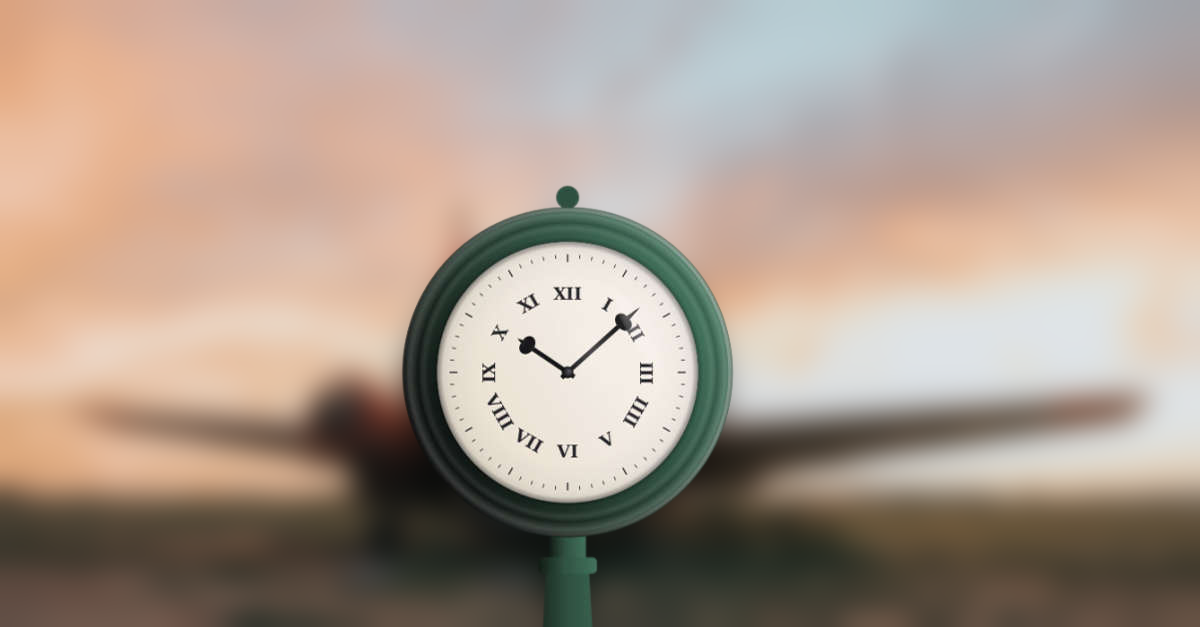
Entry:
h=10 m=8
